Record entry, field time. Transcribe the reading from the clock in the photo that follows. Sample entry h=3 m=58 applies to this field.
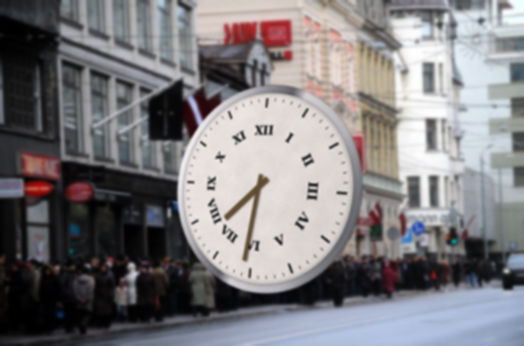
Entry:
h=7 m=31
